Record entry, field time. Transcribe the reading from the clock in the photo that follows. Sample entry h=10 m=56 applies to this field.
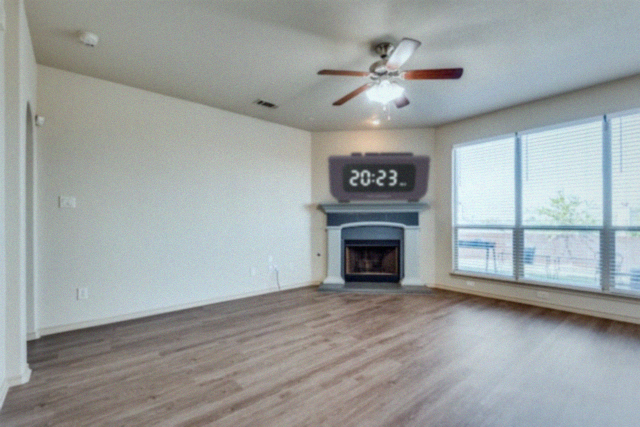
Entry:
h=20 m=23
